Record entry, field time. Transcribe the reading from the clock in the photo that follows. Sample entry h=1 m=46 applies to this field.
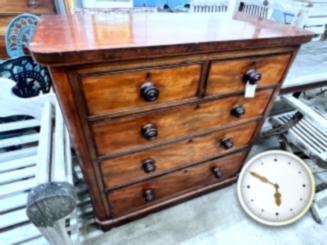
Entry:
h=5 m=50
